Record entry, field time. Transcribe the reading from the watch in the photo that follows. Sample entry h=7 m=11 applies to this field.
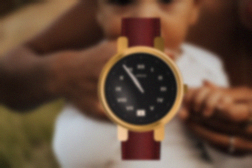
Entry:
h=10 m=54
